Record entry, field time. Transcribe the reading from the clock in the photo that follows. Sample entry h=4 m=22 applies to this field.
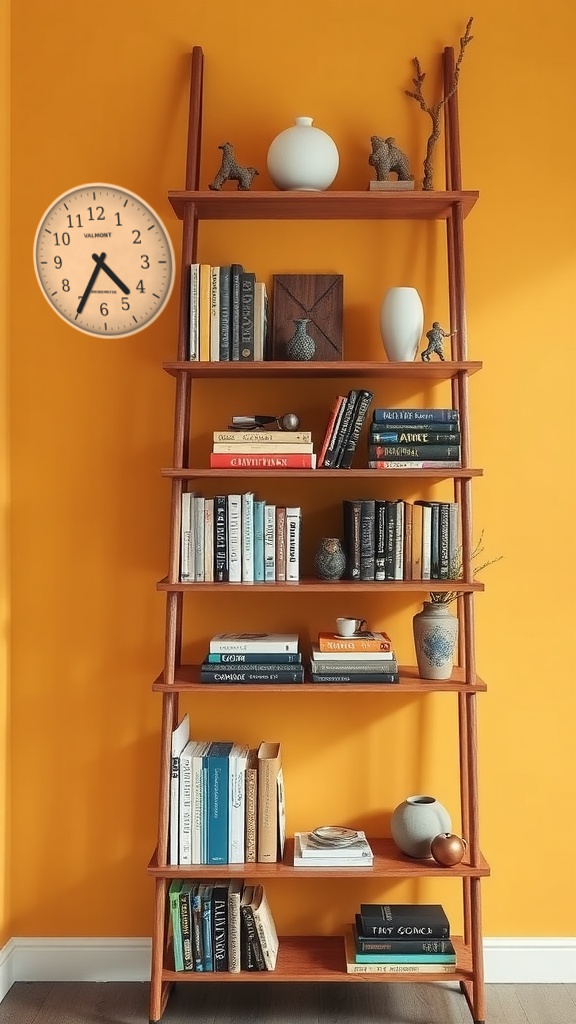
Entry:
h=4 m=35
